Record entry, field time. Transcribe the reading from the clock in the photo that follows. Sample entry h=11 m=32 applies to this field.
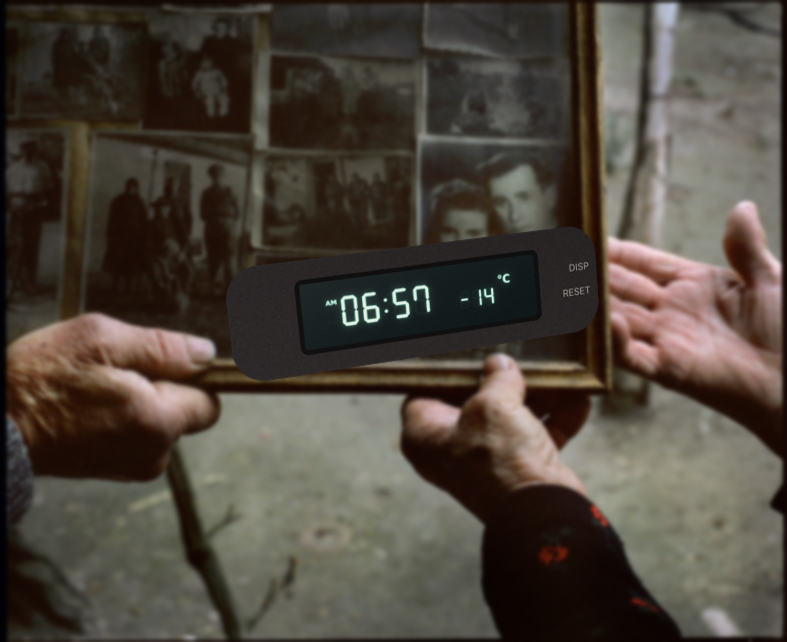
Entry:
h=6 m=57
